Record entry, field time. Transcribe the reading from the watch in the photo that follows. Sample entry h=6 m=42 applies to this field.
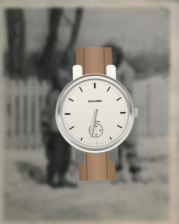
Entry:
h=6 m=32
